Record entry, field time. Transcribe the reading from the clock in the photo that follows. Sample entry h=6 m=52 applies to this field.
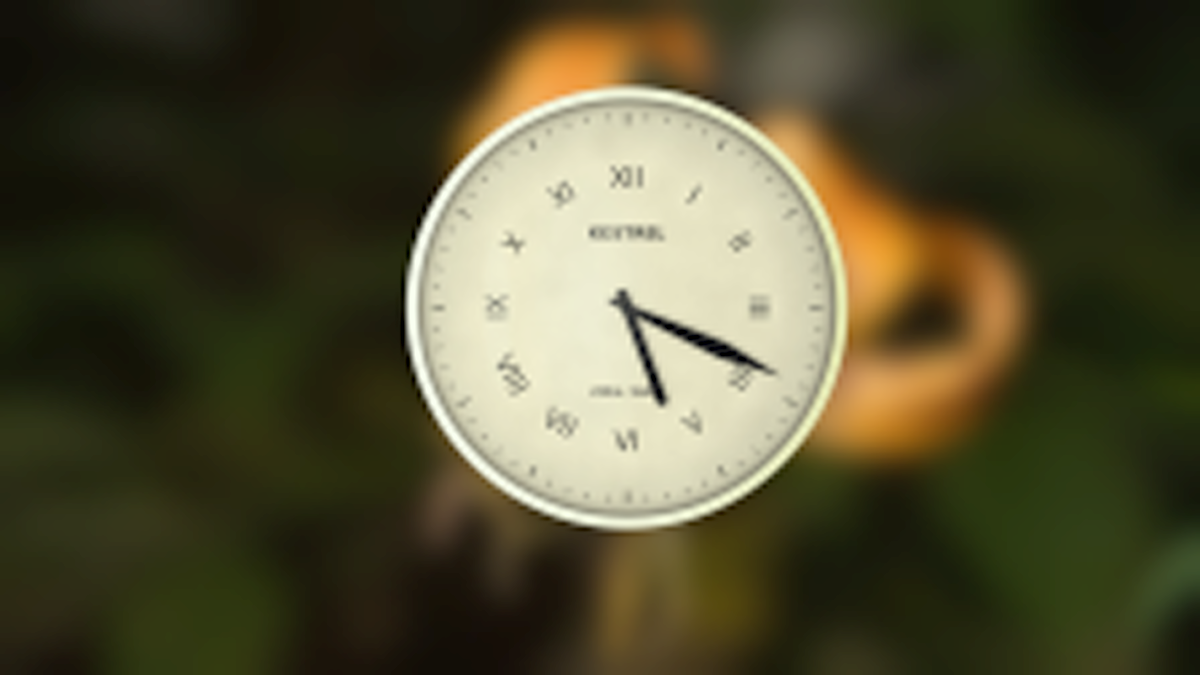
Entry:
h=5 m=19
